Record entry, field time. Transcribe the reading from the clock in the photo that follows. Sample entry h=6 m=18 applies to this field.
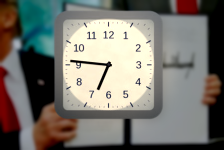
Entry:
h=6 m=46
